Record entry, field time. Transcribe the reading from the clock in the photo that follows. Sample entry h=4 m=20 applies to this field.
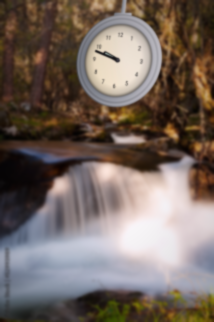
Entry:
h=9 m=48
